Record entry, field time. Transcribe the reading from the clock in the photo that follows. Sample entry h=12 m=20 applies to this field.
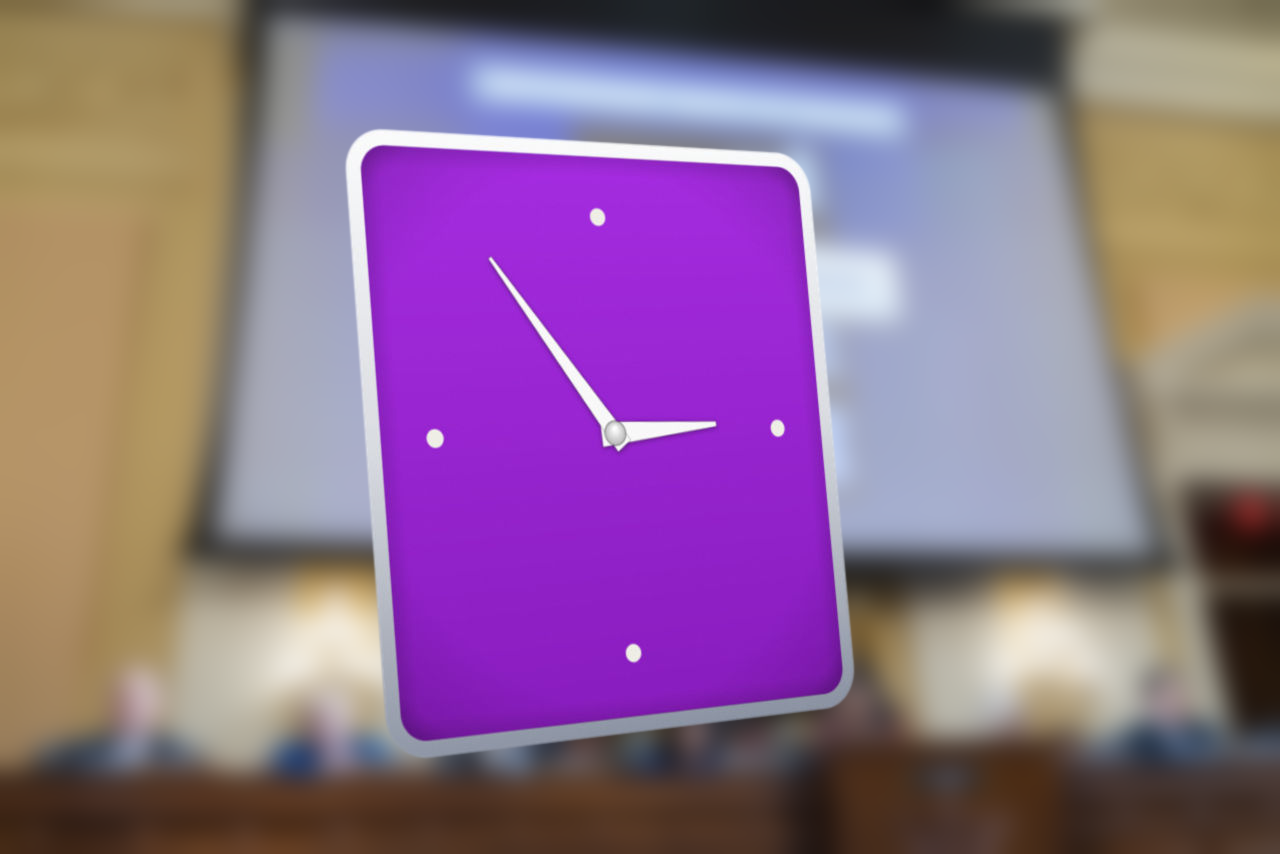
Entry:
h=2 m=54
